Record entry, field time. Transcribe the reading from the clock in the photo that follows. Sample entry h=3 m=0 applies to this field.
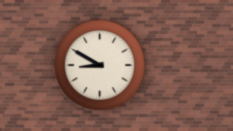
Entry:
h=8 m=50
